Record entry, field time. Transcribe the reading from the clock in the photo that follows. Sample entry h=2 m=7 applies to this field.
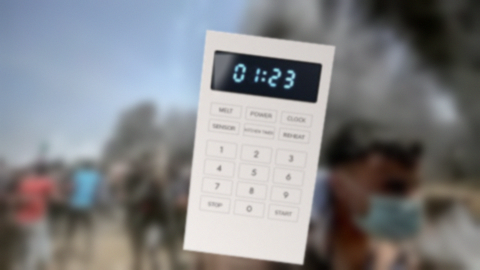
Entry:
h=1 m=23
